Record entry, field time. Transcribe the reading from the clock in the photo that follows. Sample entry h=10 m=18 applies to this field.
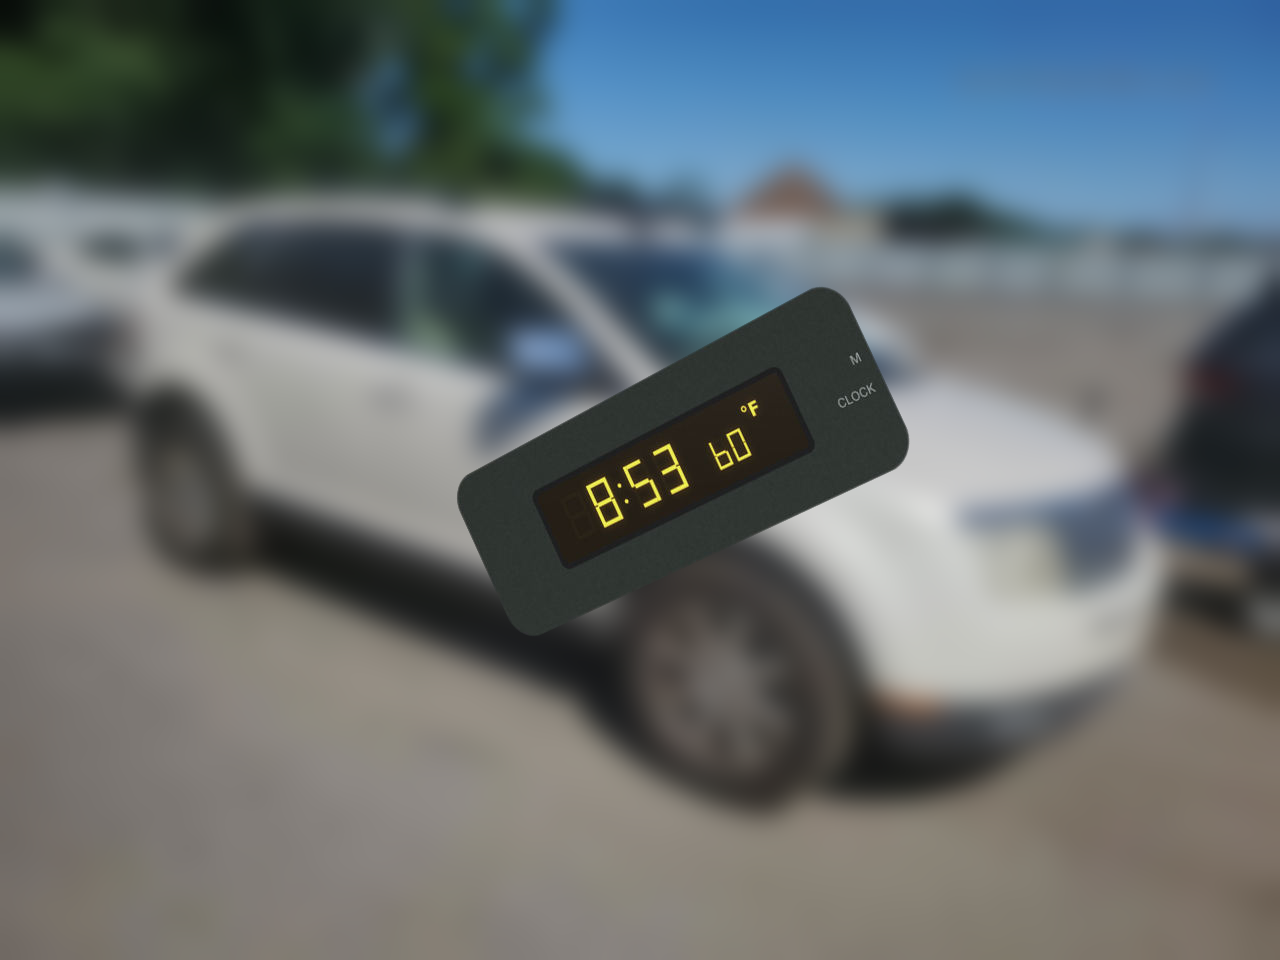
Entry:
h=8 m=53
